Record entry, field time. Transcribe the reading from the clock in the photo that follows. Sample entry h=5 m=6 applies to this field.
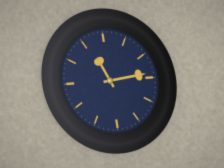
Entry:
h=11 m=14
